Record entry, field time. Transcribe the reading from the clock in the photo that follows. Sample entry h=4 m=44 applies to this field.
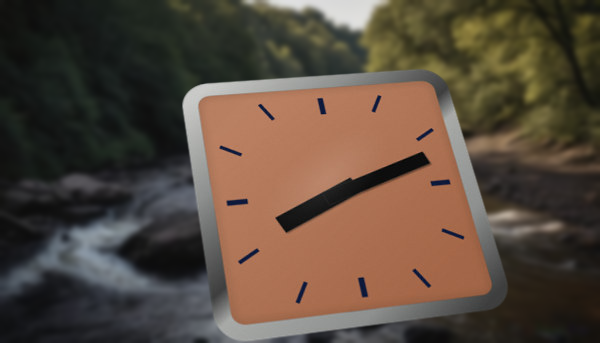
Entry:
h=8 m=12
